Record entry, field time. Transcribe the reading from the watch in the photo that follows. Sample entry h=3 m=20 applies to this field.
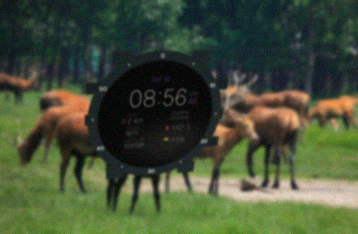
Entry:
h=8 m=56
